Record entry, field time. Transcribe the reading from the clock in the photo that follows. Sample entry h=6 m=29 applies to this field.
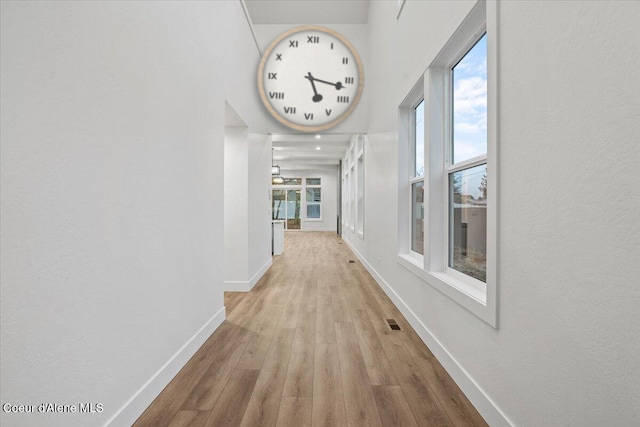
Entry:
h=5 m=17
